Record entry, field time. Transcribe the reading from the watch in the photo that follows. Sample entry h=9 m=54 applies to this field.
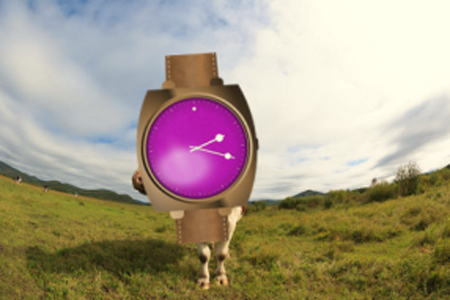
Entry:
h=2 m=18
